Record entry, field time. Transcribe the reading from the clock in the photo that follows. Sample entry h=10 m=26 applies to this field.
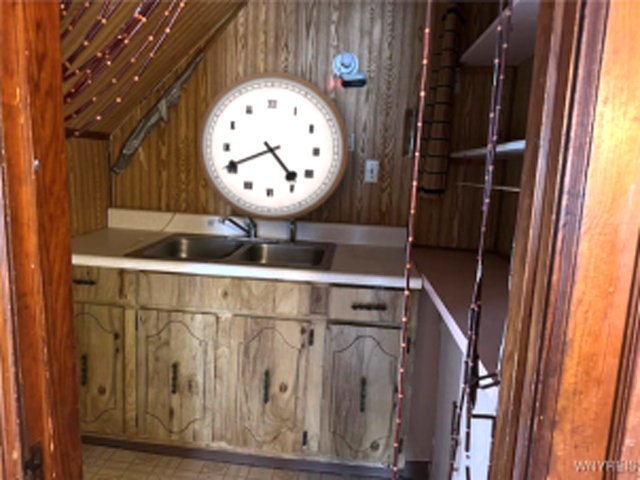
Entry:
h=4 m=41
